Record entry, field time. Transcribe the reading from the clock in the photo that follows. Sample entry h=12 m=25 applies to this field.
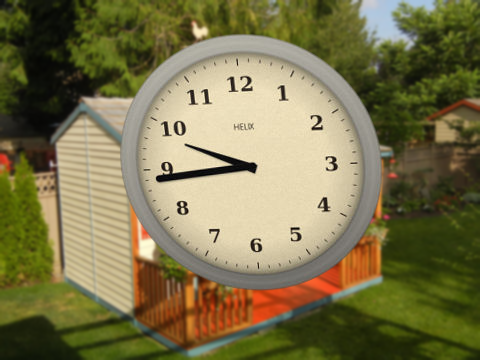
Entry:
h=9 m=44
